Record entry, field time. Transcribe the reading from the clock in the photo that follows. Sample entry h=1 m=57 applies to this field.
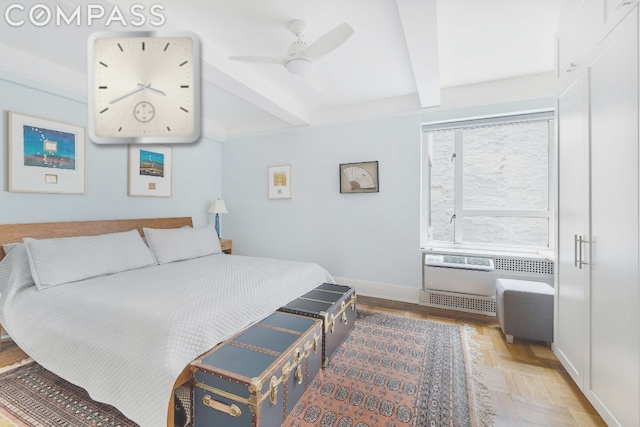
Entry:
h=3 m=41
